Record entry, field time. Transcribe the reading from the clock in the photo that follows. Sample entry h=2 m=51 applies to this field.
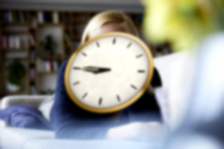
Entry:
h=8 m=45
